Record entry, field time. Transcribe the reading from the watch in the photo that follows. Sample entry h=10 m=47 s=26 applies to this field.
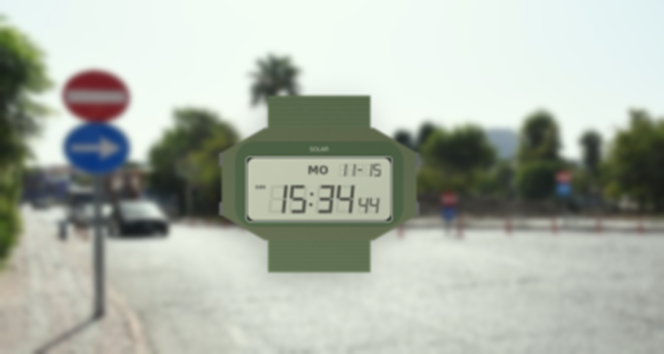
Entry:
h=15 m=34 s=44
